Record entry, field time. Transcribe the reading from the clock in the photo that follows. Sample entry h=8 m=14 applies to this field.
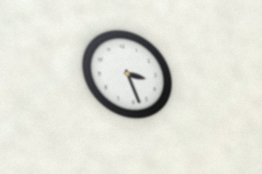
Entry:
h=3 m=28
